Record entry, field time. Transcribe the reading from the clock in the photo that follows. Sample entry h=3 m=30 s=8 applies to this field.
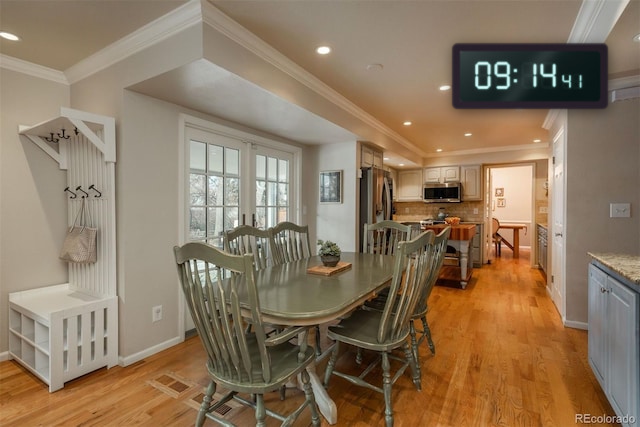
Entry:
h=9 m=14 s=41
